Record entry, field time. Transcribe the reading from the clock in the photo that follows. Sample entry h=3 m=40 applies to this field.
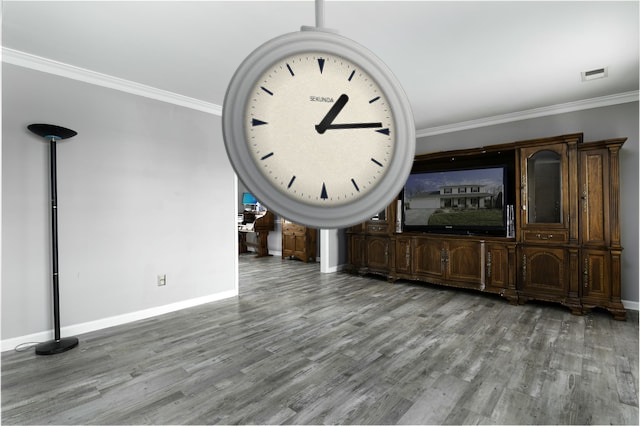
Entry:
h=1 m=14
